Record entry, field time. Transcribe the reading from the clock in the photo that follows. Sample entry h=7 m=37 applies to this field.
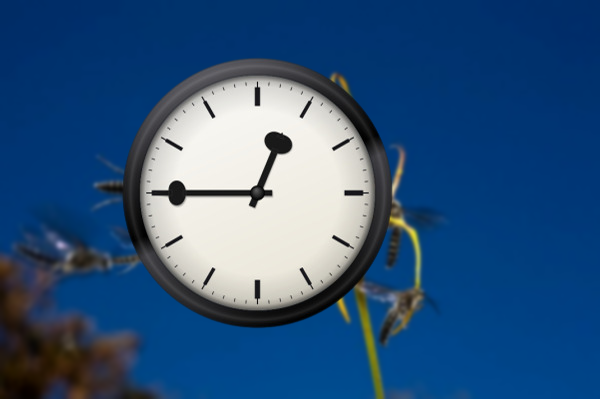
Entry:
h=12 m=45
